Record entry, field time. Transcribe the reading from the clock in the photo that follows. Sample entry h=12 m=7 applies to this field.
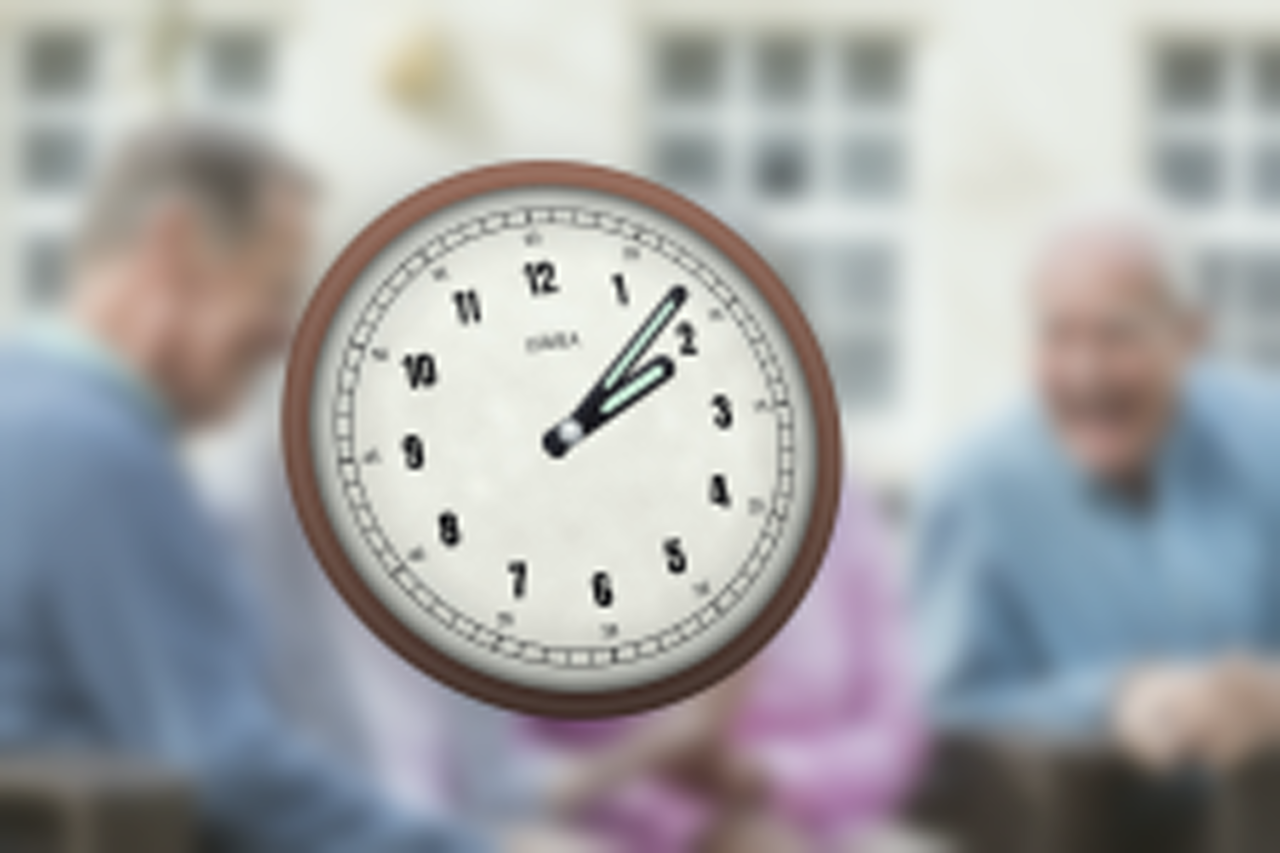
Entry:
h=2 m=8
